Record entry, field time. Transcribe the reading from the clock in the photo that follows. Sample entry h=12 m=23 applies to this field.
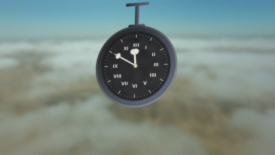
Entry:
h=11 m=50
